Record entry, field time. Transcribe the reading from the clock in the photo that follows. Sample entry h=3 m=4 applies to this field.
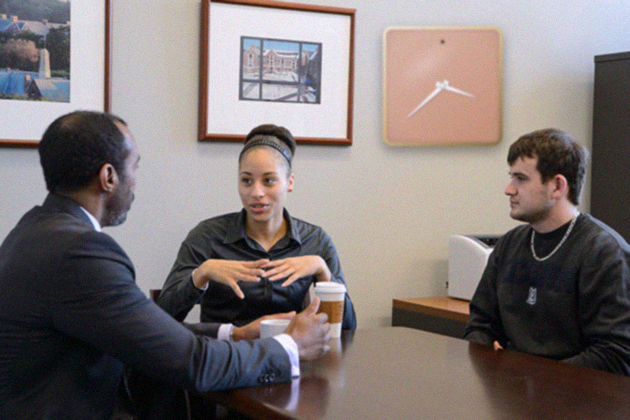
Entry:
h=3 m=38
